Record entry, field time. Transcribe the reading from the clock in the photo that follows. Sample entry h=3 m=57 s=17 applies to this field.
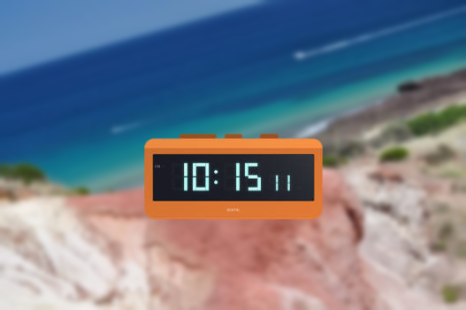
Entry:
h=10 m=15 s=11
